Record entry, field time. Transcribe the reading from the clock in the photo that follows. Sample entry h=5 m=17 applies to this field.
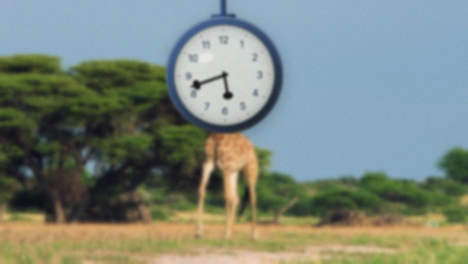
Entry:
h=5 m=42
